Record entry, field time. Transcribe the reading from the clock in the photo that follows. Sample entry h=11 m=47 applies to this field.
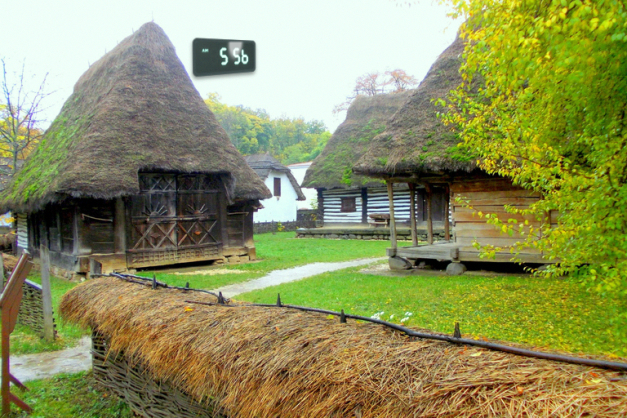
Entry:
h=5 m=56
